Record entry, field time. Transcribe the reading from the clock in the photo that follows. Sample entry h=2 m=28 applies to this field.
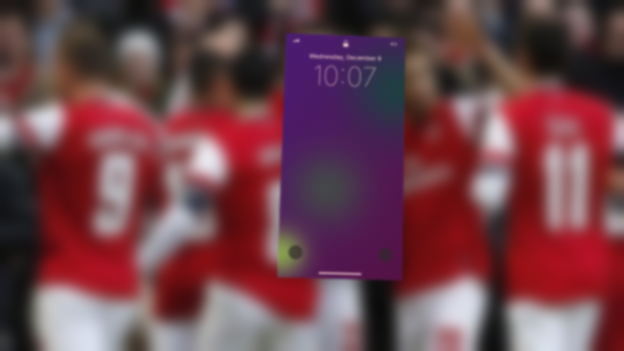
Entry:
h=10 m=7
